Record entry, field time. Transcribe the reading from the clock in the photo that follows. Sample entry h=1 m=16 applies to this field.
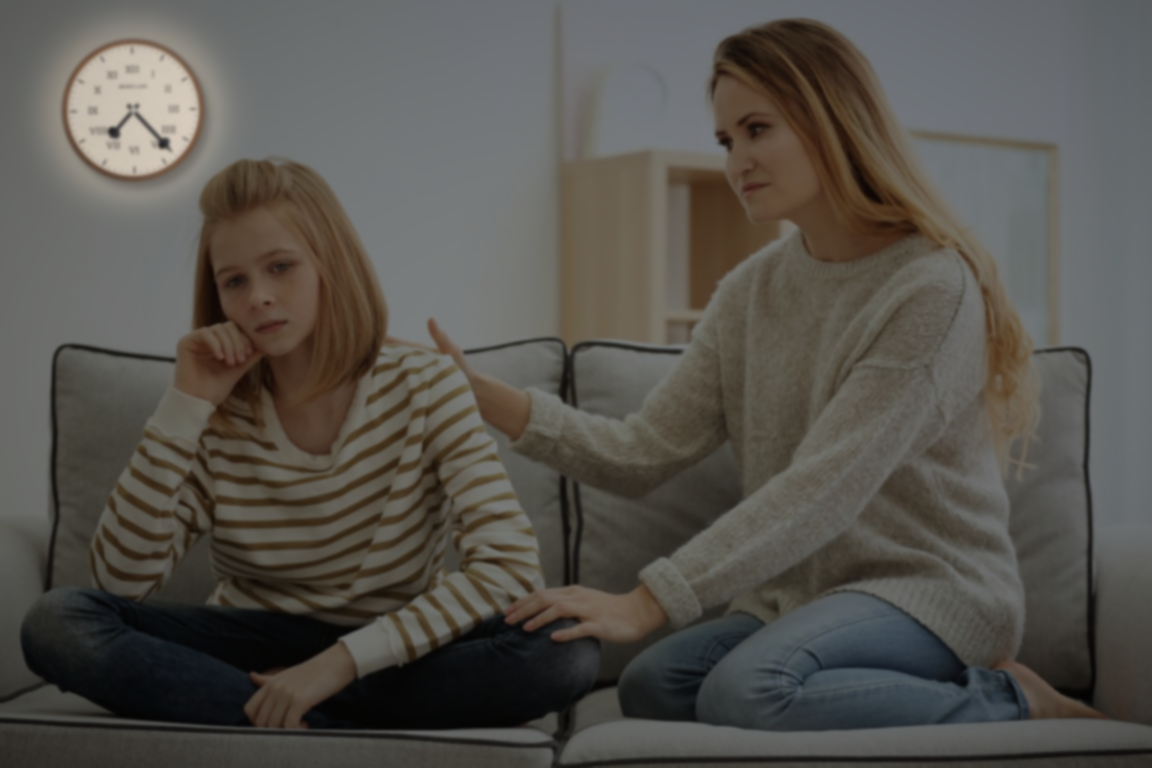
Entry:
h=7 m=23
